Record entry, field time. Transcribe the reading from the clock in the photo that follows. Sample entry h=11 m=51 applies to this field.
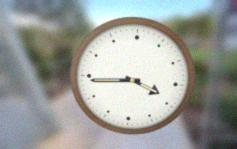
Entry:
h=3 m=44
